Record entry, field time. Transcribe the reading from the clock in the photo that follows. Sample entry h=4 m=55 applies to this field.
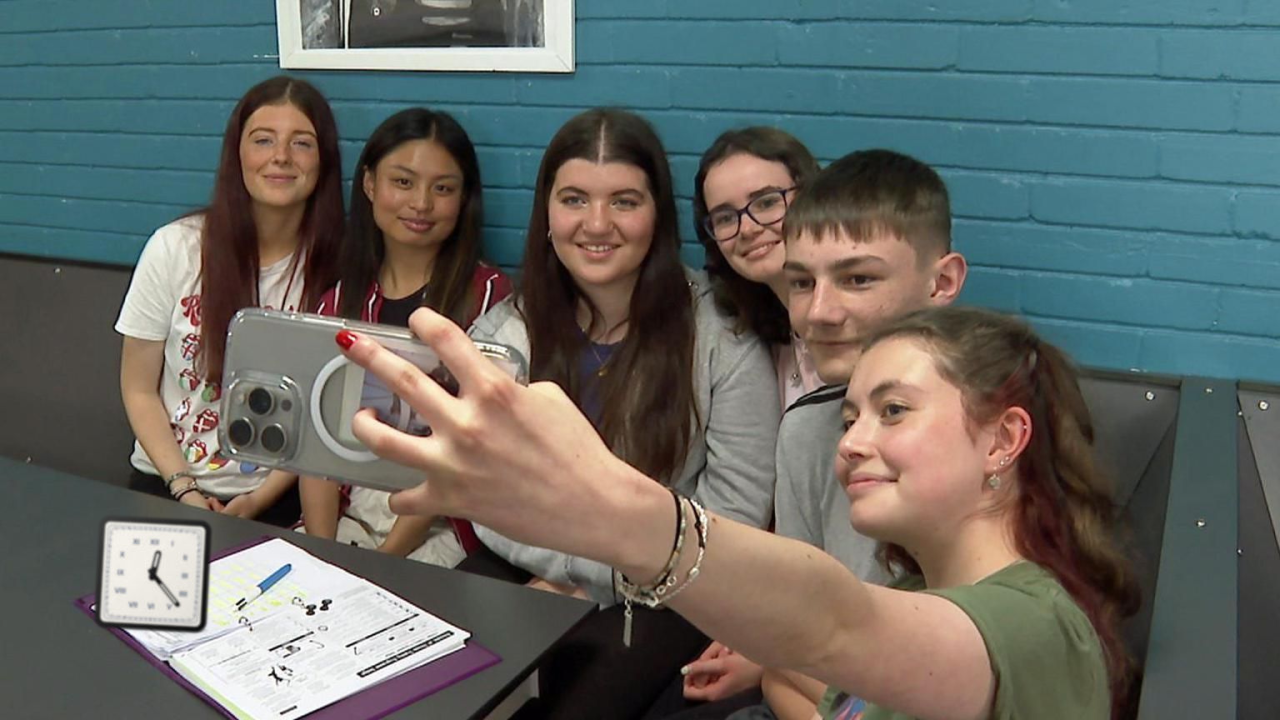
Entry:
h=12 m=23
